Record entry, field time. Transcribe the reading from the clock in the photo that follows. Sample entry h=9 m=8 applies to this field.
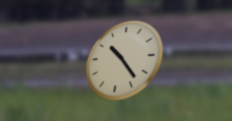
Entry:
h=10 m=23
